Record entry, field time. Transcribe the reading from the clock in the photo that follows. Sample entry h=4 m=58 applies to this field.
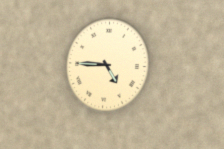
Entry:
h=4 m=45
